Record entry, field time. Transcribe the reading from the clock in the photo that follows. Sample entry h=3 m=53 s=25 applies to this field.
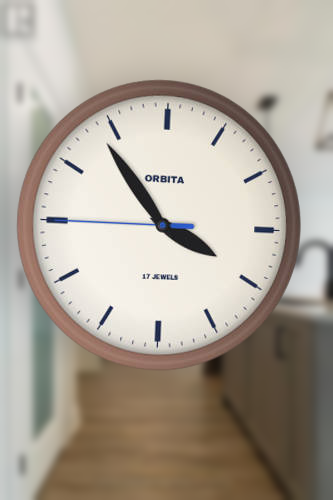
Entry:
h=3 m=53 s=45
